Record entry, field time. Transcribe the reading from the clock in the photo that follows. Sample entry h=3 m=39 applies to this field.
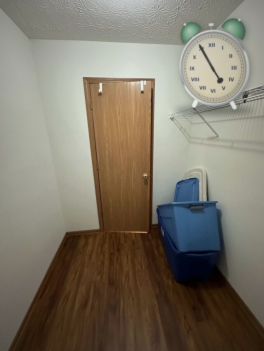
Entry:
h=4 m=55
